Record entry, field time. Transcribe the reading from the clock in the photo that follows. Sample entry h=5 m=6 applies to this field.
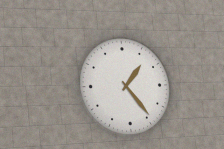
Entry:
h=1 m=24
